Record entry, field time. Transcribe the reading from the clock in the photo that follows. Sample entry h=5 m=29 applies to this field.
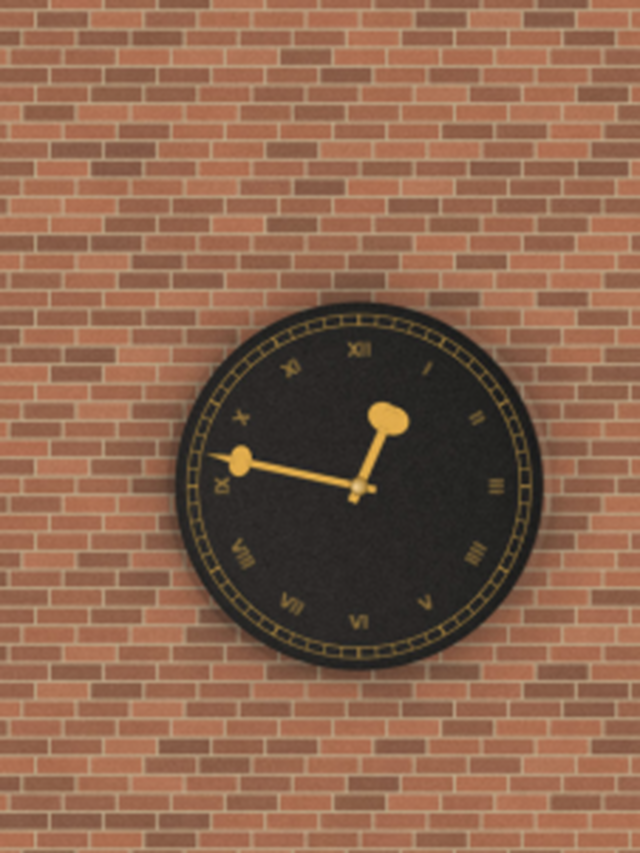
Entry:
h=12 m=47
